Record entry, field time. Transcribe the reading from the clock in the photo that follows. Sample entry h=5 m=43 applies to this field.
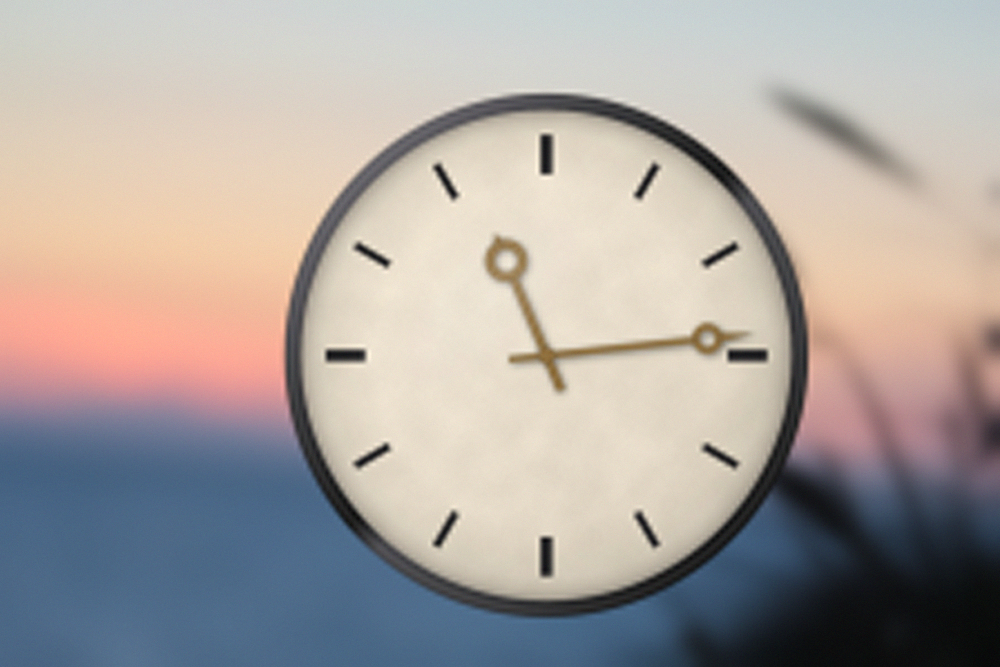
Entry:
h=11 m=14
